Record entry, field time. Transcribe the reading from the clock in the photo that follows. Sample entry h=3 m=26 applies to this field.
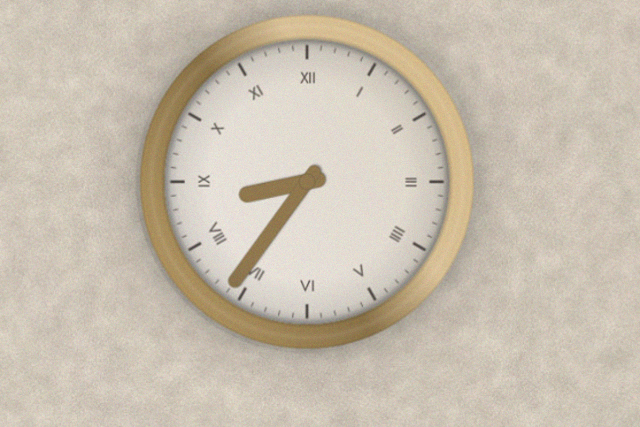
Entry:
h=8 m=36
